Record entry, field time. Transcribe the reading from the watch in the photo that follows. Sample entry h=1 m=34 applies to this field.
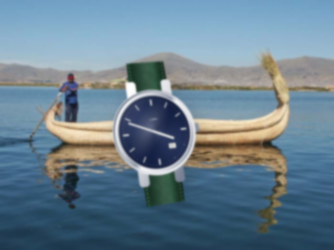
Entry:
h=3 m=49
